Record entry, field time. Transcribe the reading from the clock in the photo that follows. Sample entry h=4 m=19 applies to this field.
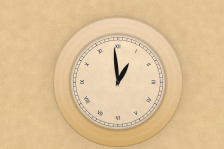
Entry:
h=12 m=59
